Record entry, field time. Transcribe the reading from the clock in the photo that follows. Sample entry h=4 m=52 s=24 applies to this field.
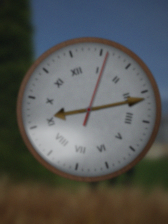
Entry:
h=9 m=16 s=6
